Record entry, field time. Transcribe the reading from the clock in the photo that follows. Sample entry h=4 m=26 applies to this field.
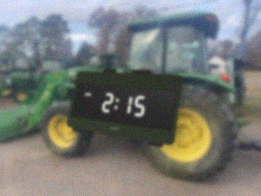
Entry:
h=2 m=15
